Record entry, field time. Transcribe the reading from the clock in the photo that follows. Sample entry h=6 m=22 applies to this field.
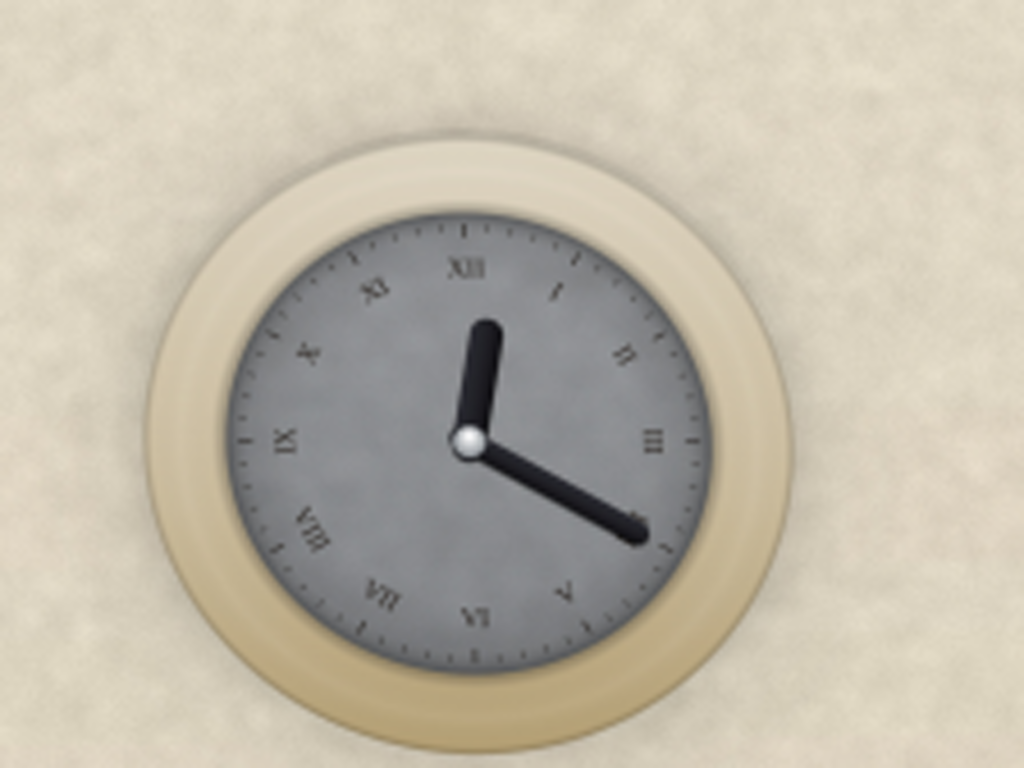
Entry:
h=12 m=20
